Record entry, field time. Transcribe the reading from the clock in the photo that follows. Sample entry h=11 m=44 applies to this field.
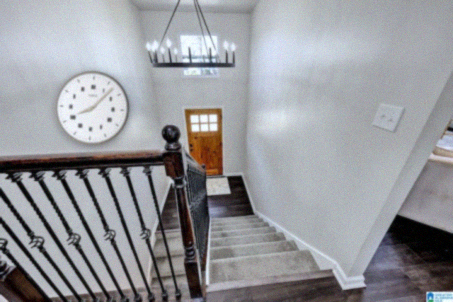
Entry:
h=8 m=7
